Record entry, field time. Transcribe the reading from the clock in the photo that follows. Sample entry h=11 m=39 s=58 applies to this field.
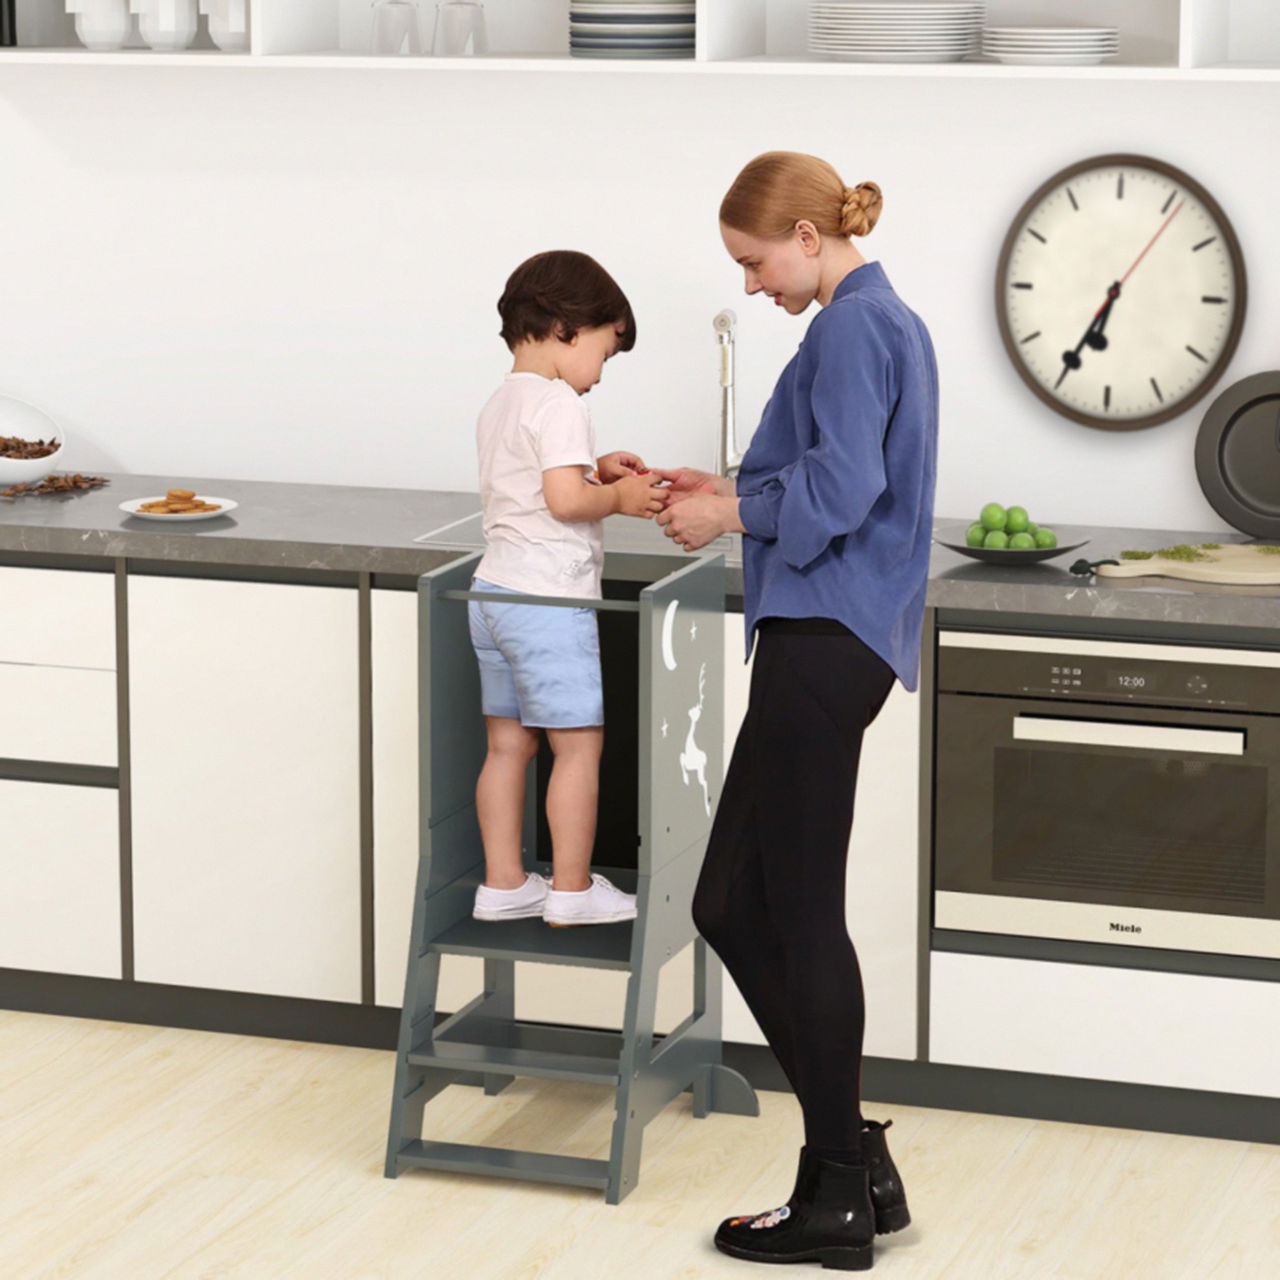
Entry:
h=6 m=35 s=6
